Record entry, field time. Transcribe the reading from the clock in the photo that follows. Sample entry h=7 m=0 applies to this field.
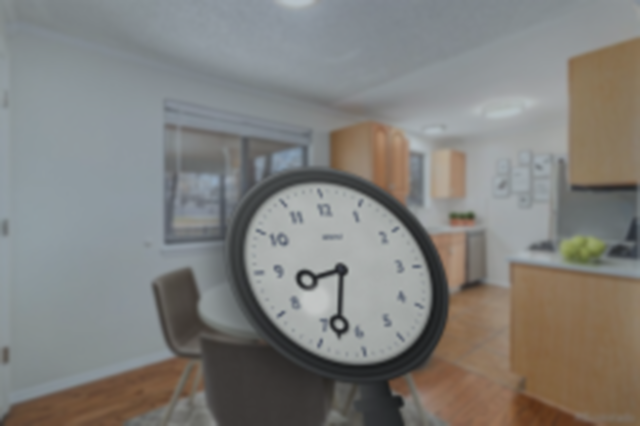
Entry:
h=8 m=33
